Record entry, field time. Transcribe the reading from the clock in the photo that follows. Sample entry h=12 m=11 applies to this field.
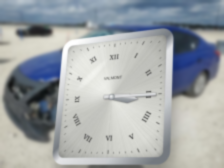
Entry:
h=3 m=15
